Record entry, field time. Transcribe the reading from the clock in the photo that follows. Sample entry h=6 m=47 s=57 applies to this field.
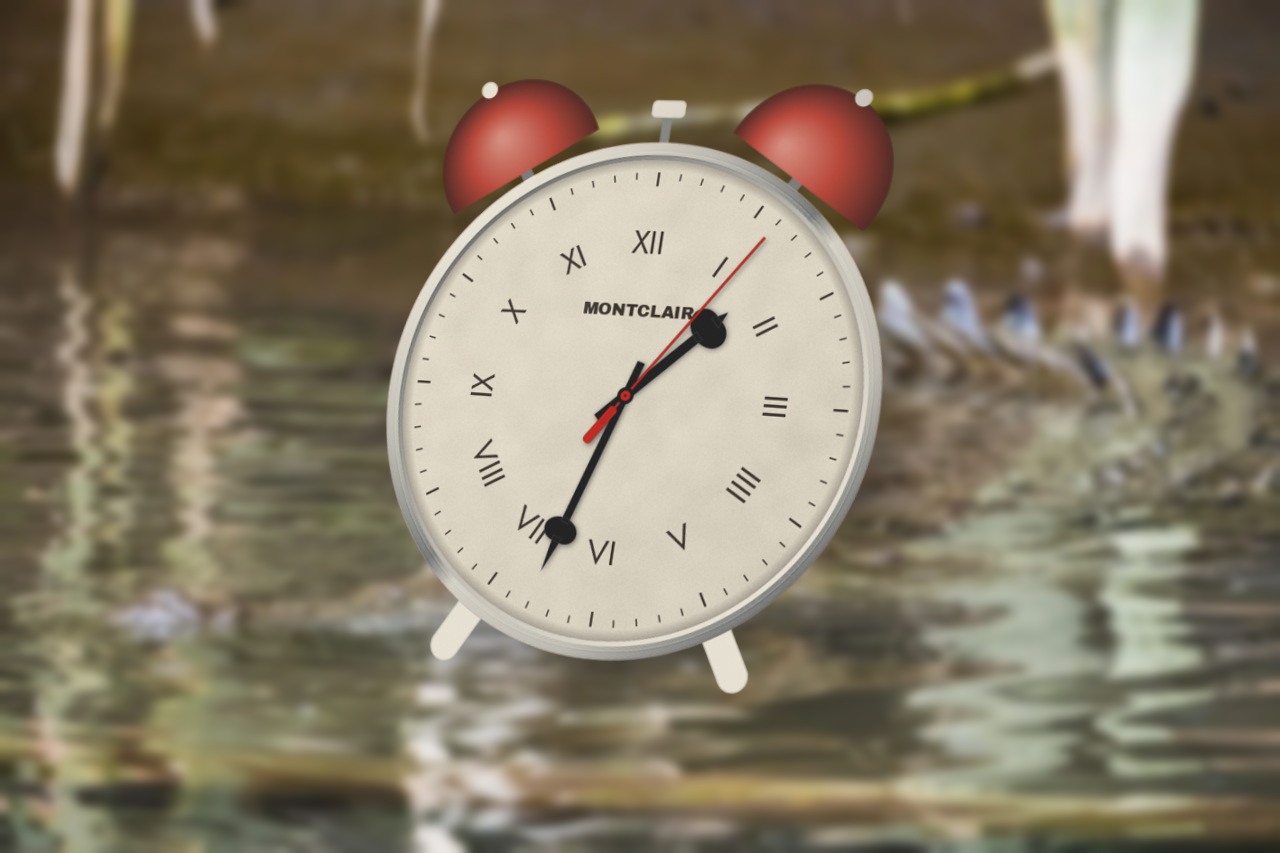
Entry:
h=1 m=33 s=6
